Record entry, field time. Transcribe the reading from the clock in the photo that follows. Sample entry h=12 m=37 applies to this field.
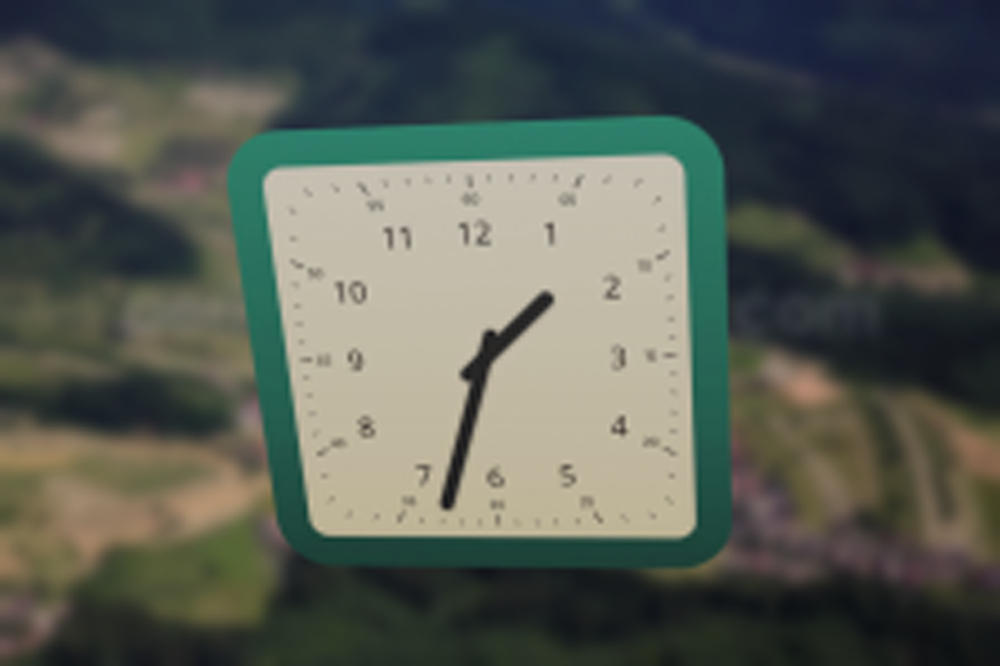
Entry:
h=1 m=33
